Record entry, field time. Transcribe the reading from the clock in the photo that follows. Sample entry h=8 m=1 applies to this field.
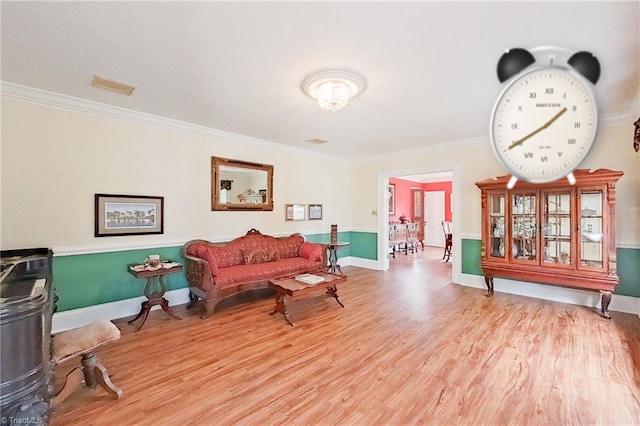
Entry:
h=1 m=40
